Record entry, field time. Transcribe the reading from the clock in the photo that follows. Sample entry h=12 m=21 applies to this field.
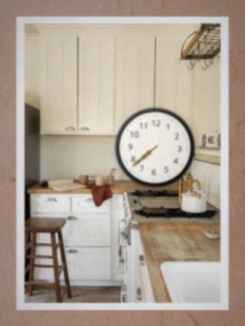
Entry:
h=7 m=38
